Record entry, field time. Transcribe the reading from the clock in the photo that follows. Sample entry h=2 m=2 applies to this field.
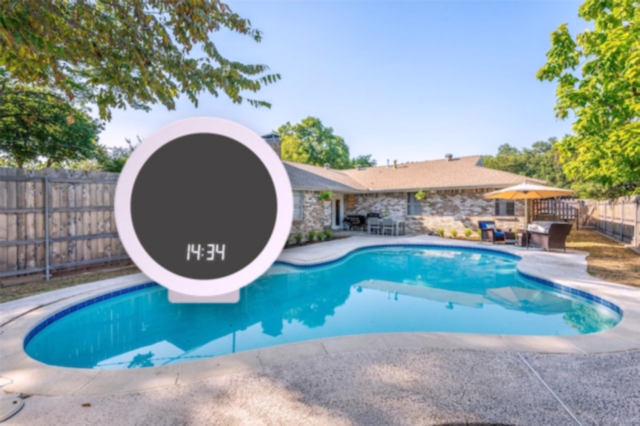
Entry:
h=14 m=34
